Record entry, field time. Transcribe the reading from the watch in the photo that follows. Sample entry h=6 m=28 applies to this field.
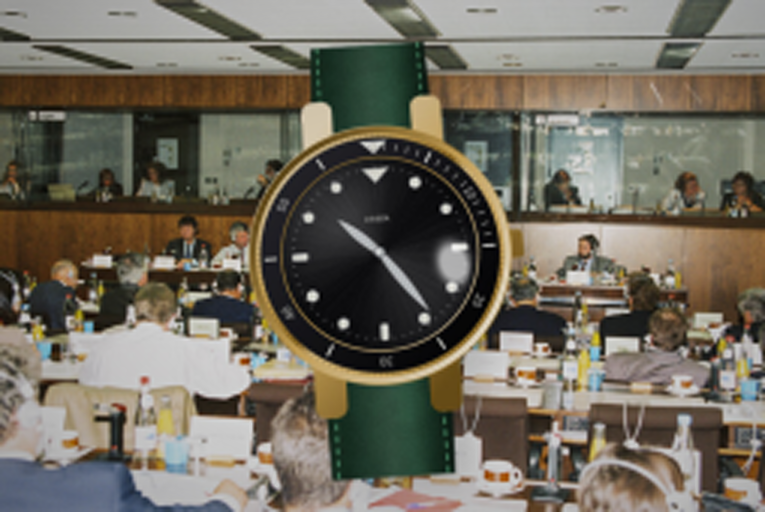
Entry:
h=10 m=24
